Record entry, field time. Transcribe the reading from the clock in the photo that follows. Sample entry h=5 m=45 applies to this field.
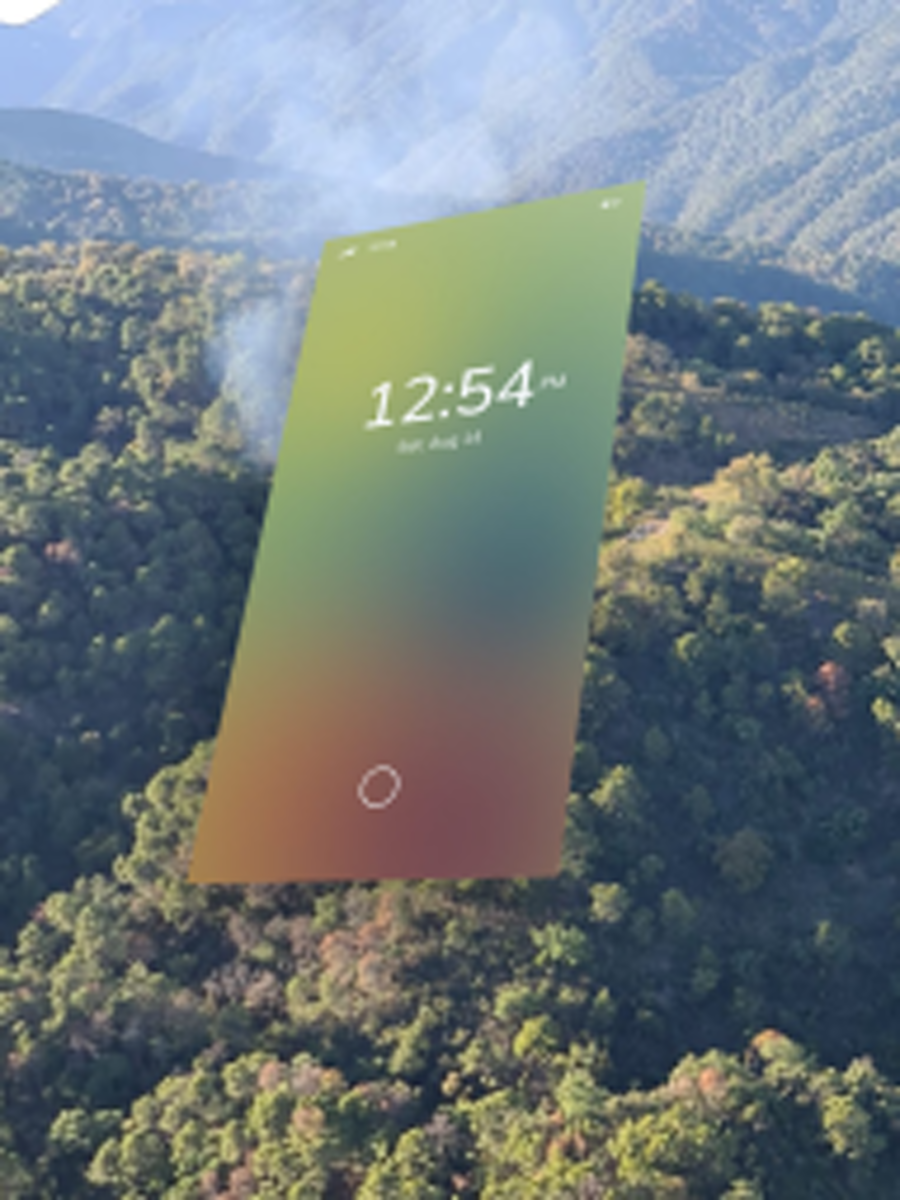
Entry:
h=12 m=54
